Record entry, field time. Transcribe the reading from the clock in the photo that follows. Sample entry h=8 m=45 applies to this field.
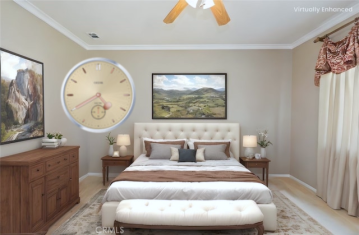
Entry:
h=4 m=40
